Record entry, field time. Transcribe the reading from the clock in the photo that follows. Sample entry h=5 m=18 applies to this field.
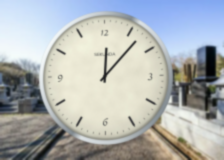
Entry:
h=12 m=7
